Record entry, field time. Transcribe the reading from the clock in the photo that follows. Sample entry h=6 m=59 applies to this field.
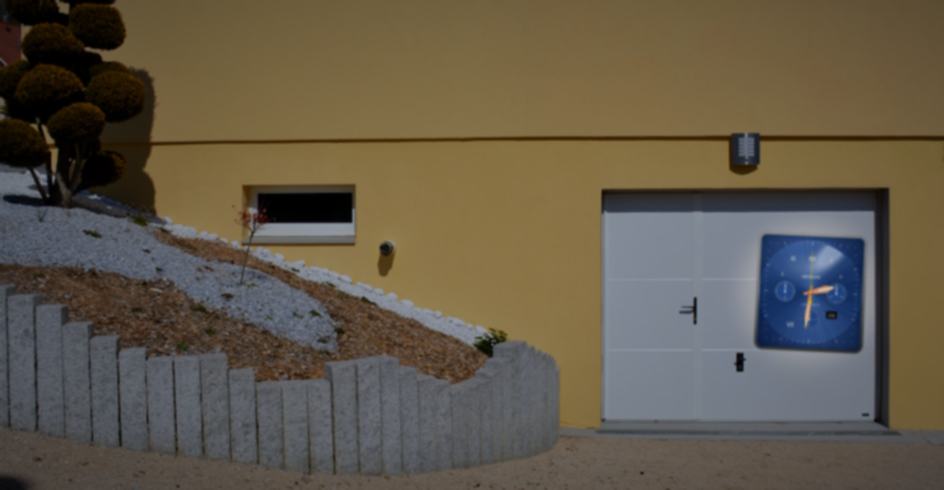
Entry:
h=2 m=31
